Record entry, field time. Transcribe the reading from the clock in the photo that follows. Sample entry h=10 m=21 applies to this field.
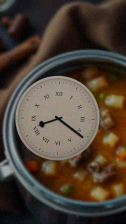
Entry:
h=8 m=21
